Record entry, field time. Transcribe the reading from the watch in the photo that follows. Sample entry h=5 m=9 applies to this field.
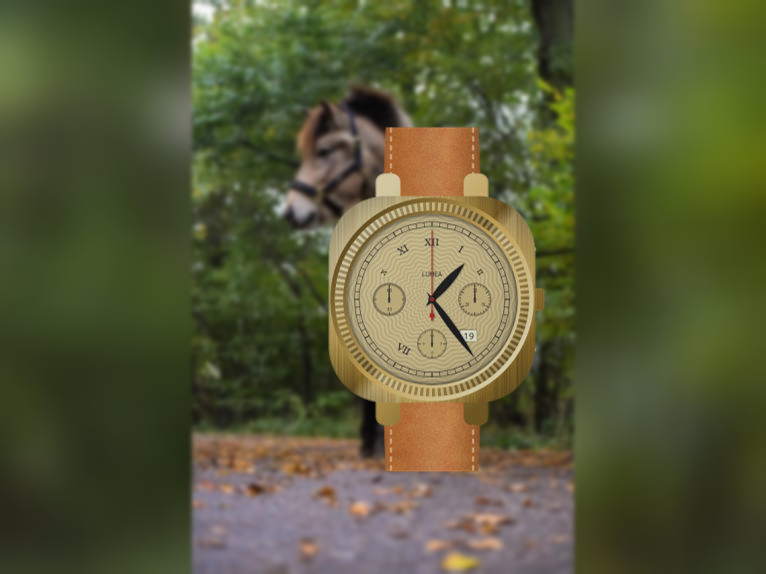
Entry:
h=1 m=24
